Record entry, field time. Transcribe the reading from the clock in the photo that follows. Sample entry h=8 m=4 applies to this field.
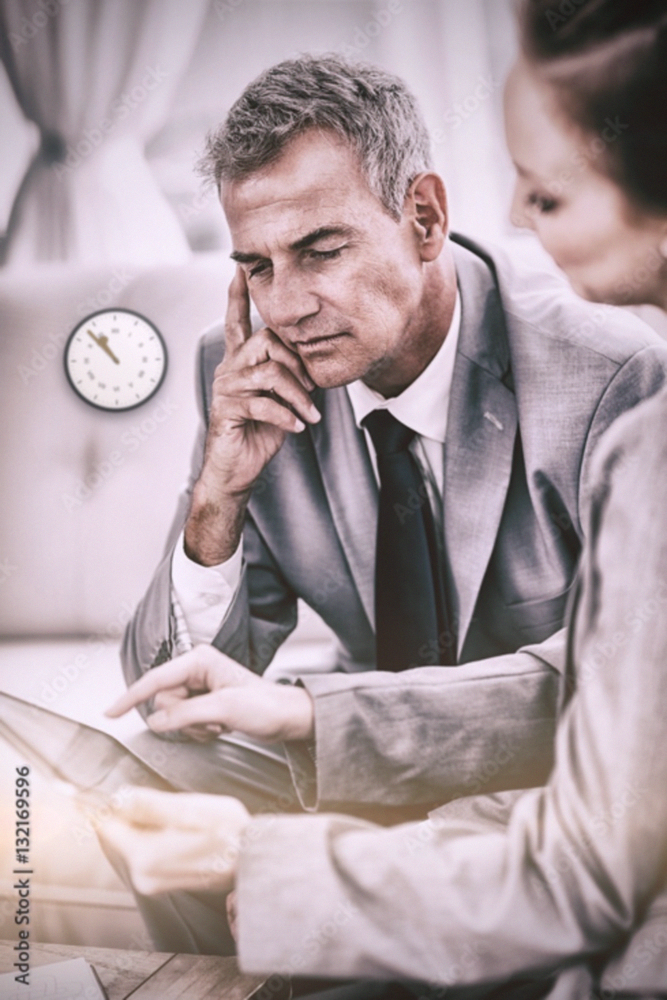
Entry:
h=10 m=53
